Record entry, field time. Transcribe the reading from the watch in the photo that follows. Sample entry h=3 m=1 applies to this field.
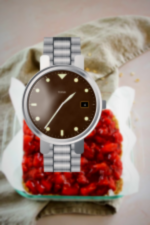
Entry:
h=1 m=36
